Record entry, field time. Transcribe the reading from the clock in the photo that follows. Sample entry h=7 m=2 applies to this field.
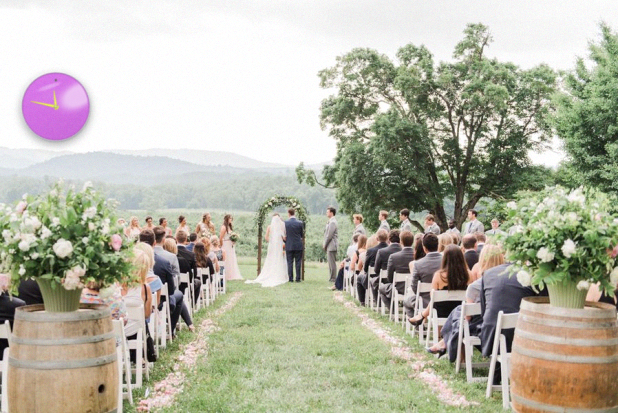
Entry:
h=11 m=47
